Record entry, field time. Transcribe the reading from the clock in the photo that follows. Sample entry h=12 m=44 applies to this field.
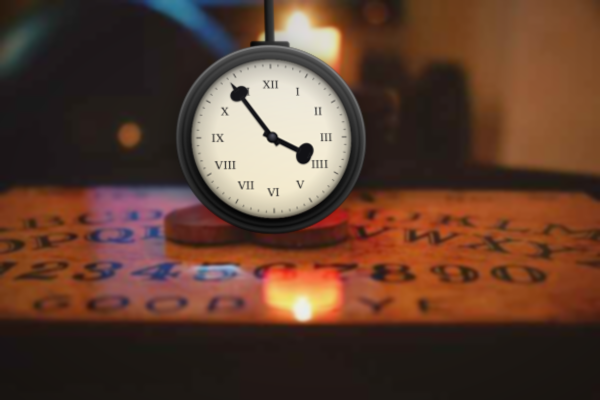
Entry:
h=3 m=54
